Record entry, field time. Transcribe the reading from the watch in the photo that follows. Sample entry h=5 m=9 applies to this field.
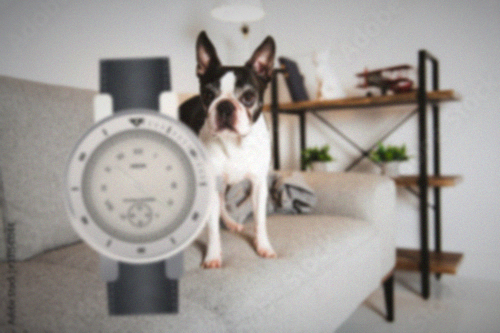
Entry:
h=10 m=21
